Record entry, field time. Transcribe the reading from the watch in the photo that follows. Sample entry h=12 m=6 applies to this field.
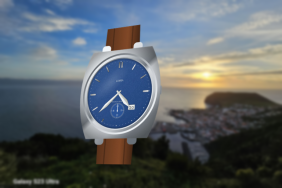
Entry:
h=4 m=38
